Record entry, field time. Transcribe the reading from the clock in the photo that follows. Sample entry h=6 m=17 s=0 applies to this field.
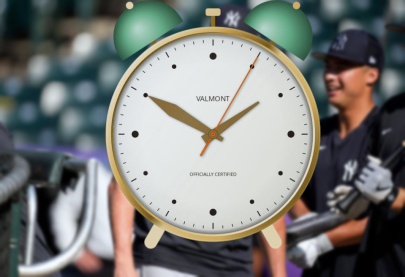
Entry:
h=1 m=50 s=5
